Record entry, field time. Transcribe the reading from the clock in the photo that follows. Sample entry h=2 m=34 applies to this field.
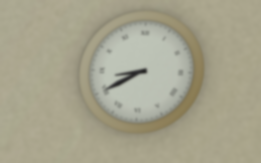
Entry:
h=8 m=40
